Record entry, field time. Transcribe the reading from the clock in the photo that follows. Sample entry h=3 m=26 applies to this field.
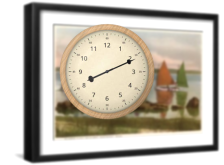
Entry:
h=8 m=11
